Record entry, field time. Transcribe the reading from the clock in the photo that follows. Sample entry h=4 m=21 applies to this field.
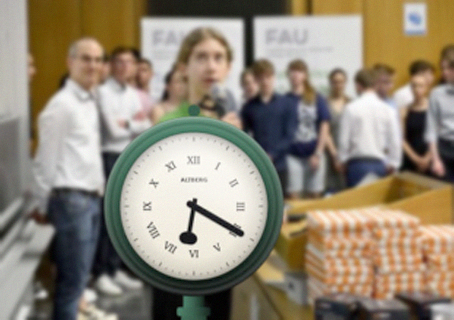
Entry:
h=6 m=20
